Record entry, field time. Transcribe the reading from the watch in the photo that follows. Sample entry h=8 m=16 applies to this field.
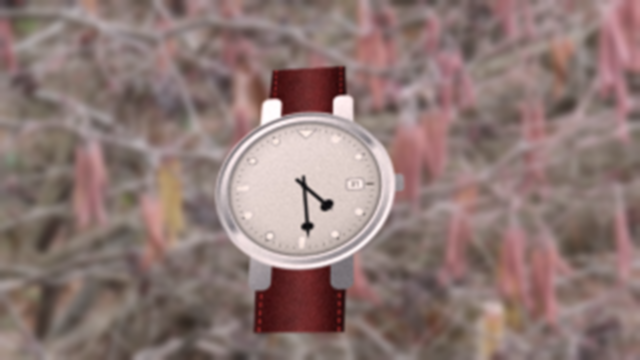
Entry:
h=4 m=29
